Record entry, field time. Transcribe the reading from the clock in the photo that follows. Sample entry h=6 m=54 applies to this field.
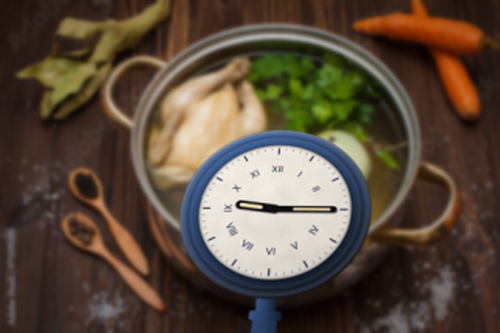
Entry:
h=9 m=15
